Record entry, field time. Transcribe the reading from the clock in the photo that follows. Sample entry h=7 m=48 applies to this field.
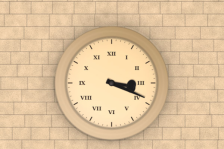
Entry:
h=3 m=19
